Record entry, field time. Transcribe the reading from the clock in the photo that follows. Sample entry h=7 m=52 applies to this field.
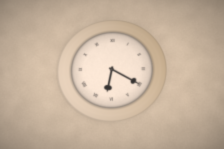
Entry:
h=6 m=20
